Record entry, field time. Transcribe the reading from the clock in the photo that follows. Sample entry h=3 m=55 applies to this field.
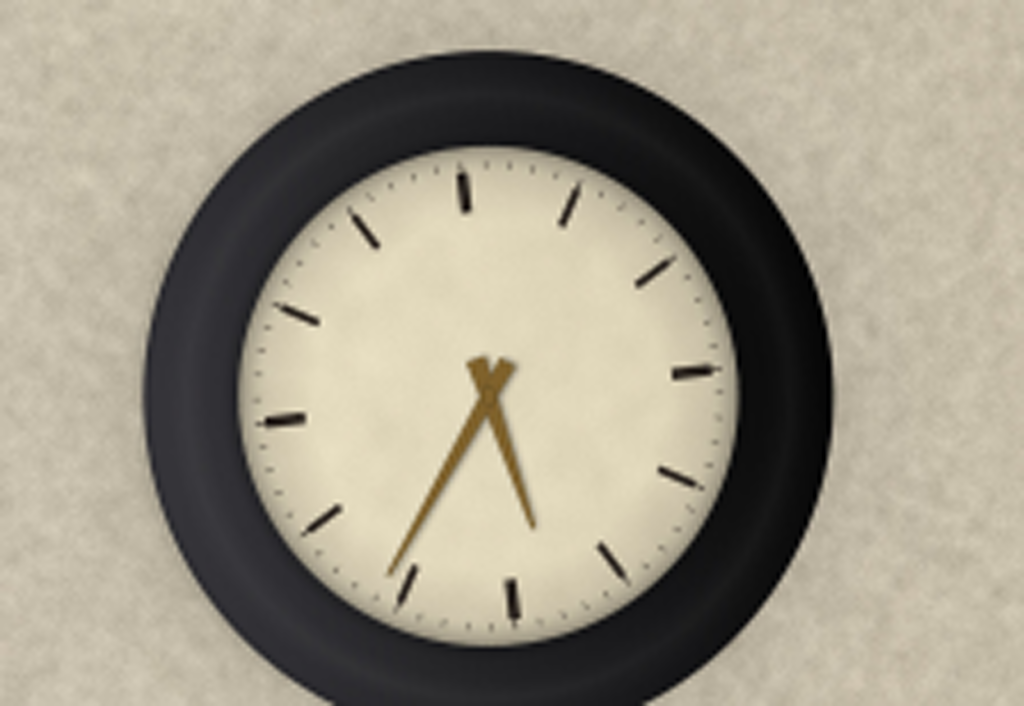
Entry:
h=5 m=36
